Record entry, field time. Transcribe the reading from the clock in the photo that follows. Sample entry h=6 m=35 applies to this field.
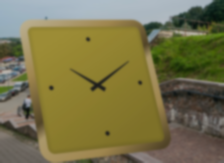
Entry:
h=10 m=10
